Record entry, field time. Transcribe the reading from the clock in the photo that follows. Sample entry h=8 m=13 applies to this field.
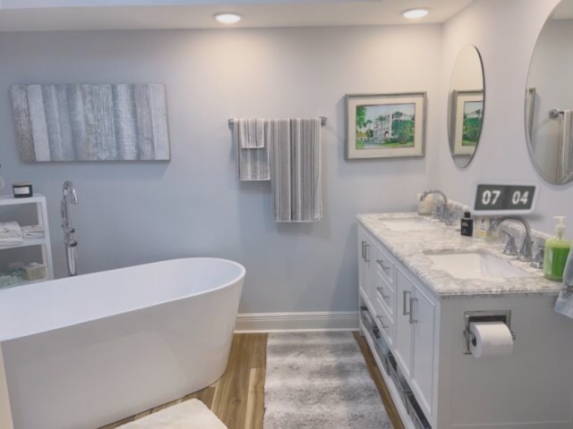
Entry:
h=7 m=4
